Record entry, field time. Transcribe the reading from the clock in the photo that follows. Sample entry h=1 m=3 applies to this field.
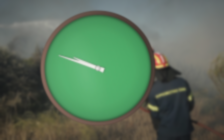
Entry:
h=9 m=48
